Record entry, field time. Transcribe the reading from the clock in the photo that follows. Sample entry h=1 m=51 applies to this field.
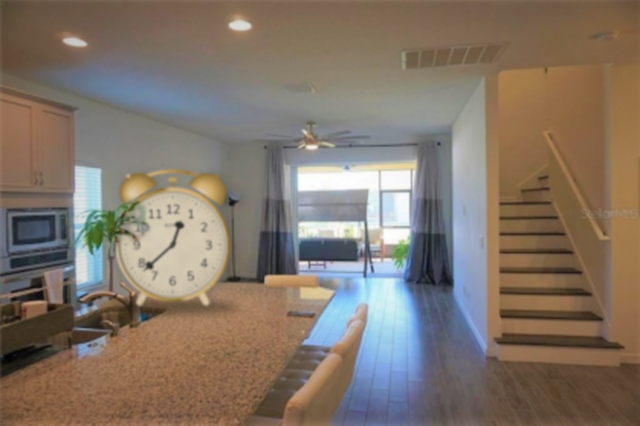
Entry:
h=12 m=38
